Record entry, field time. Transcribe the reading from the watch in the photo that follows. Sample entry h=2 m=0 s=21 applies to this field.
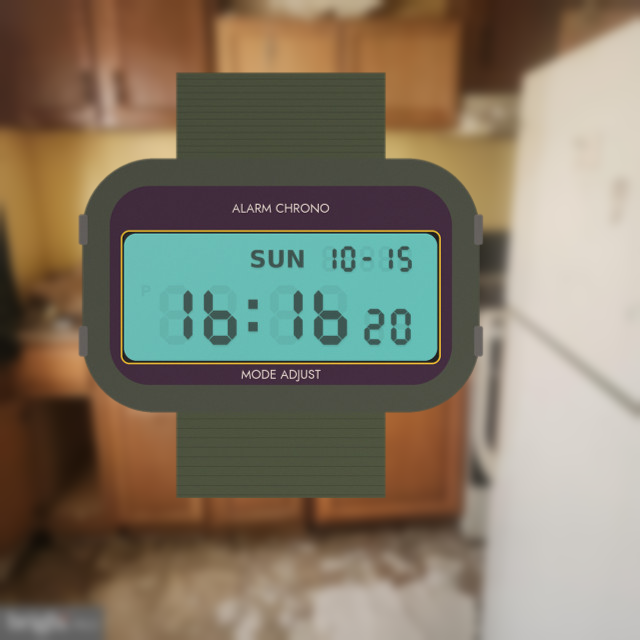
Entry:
h=16 m=16 s=20
